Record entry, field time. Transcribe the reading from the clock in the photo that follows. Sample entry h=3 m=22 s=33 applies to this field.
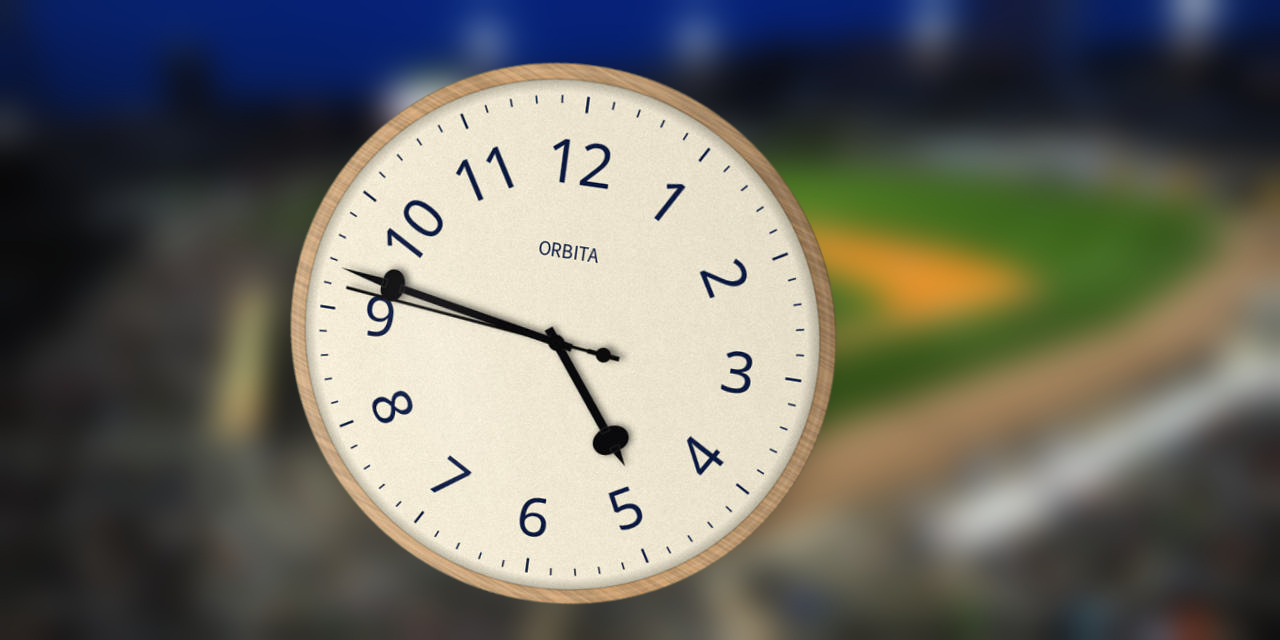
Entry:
h=4 m=46 s=46
